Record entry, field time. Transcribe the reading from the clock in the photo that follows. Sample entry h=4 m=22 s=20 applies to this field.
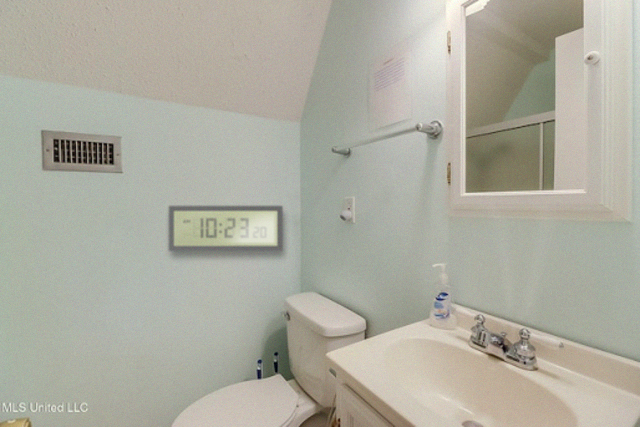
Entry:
h=10 m=23 s=20
